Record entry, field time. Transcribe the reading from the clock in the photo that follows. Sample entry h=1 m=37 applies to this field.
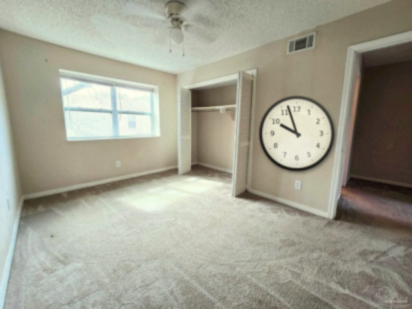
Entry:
h=9 m=57
